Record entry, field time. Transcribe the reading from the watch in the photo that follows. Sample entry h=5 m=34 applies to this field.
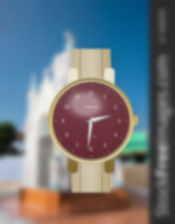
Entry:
h=2 m=31
